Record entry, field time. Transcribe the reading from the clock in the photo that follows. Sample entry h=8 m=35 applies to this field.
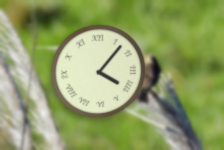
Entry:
h=4 m=7
